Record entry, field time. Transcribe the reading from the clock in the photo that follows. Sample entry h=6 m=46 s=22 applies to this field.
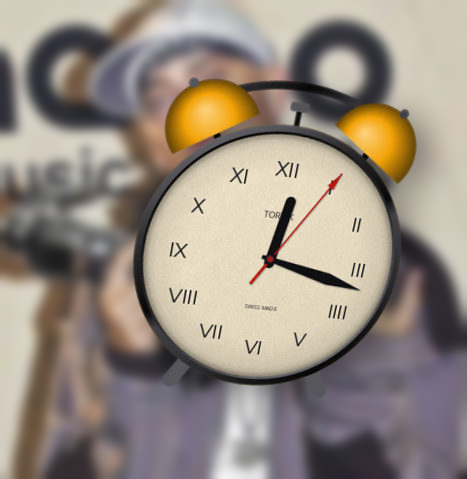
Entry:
h=12 m=17 s=5
